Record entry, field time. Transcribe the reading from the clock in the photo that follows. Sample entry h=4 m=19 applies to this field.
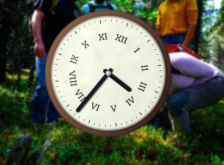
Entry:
h=3 m=33
